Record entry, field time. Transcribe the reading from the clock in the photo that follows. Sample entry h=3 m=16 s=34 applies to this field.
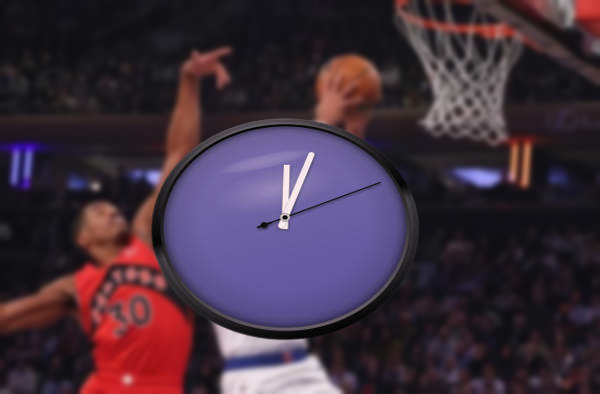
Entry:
h=12 m=3 s=11
